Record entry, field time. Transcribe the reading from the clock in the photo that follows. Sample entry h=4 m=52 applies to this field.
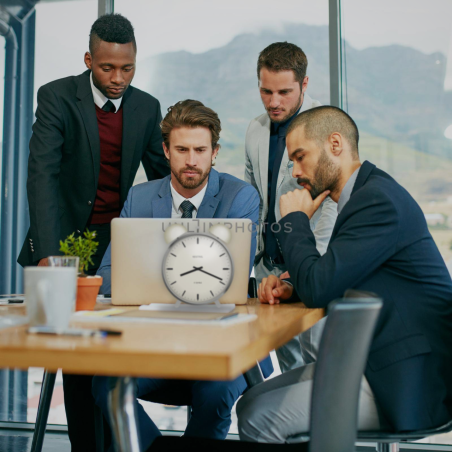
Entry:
h=8 m=19
